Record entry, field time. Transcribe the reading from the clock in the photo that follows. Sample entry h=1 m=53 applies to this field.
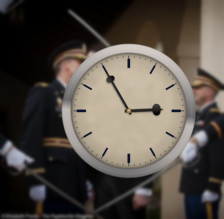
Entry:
h=2 m=55
